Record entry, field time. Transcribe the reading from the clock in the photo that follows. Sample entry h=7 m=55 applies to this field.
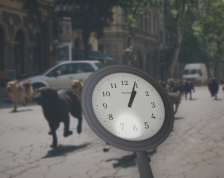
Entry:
h=1 m=4
